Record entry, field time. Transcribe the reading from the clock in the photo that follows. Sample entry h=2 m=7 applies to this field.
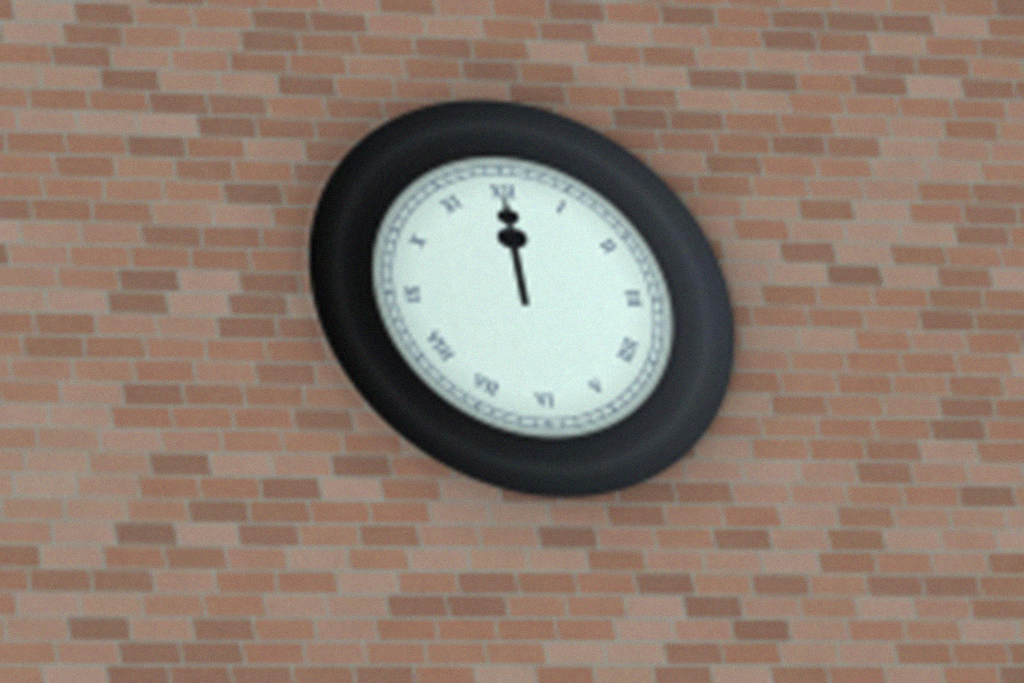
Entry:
h=12 m=0
